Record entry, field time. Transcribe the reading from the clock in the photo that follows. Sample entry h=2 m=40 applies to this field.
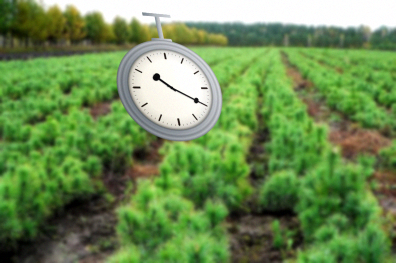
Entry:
h=10 m=20
